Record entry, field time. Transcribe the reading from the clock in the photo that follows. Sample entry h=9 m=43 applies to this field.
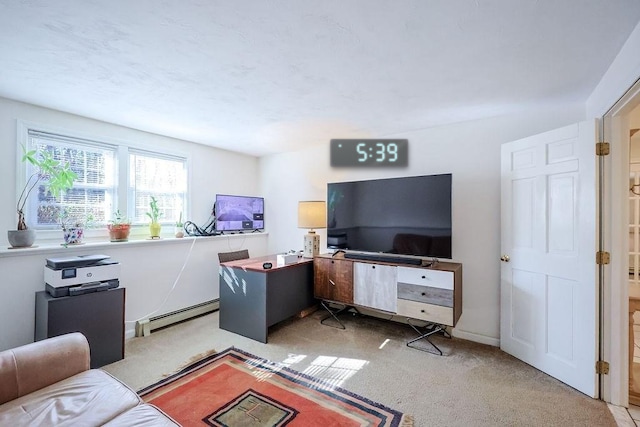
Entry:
h=5 m=39
